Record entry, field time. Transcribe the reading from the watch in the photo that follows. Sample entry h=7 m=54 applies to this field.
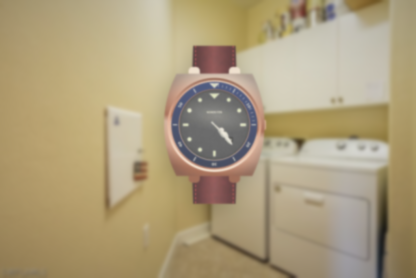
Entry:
h=4 m=23
